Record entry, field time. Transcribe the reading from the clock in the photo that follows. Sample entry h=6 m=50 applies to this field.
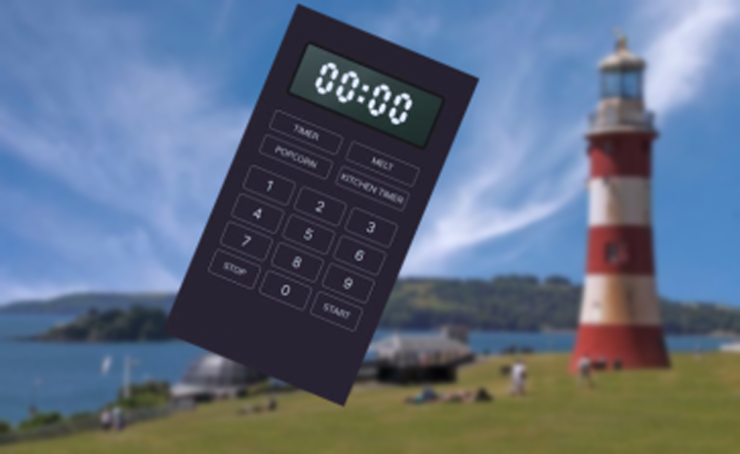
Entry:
h=0 m=0
